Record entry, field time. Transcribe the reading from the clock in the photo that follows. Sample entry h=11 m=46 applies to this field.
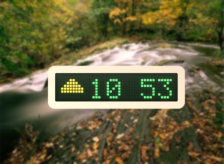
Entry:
h=10 m=53
